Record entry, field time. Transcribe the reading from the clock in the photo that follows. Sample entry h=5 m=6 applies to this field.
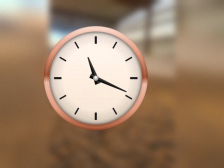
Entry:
h=11 m=19
